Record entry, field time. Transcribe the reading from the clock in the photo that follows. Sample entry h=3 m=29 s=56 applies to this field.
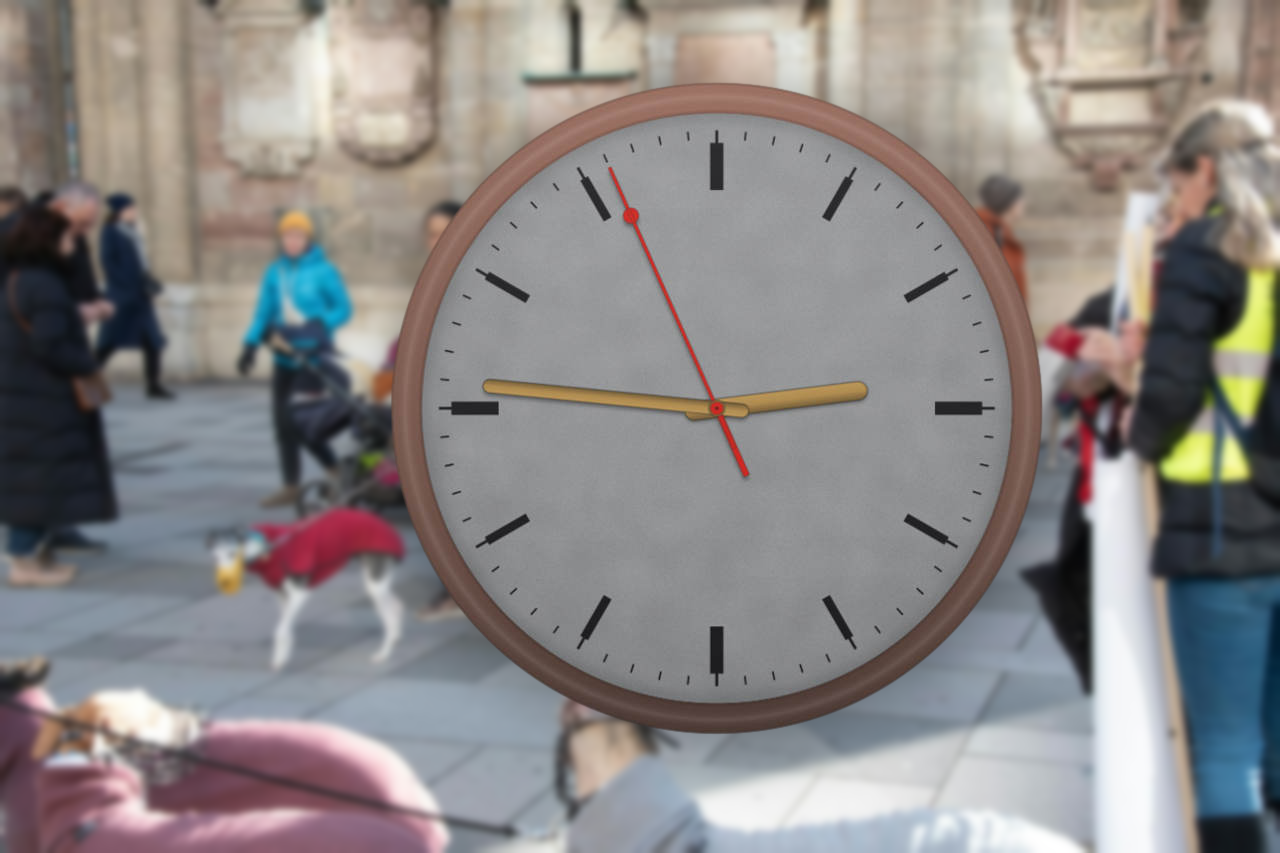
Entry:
h=2 m=45 s=56
